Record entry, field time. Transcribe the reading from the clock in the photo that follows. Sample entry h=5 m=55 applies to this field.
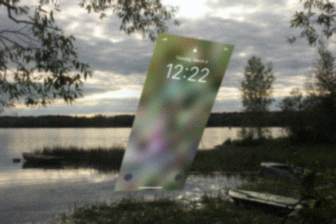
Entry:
h=12 m=22
